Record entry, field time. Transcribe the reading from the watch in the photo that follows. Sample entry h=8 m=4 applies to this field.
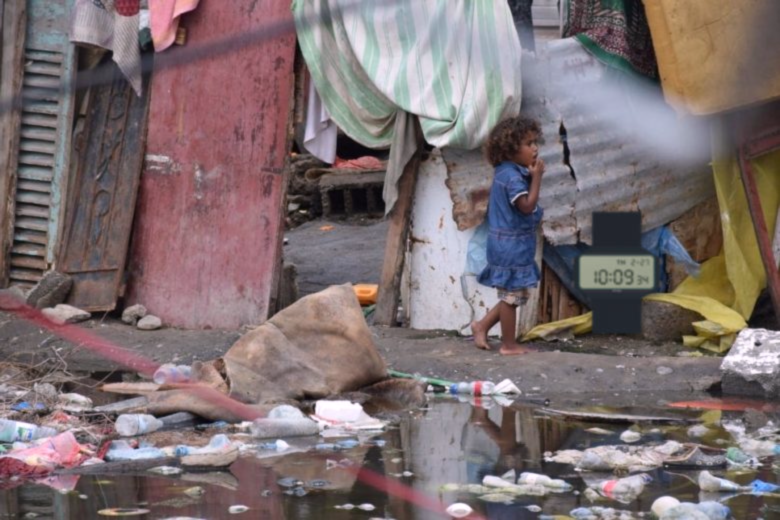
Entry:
h=10 m=9
